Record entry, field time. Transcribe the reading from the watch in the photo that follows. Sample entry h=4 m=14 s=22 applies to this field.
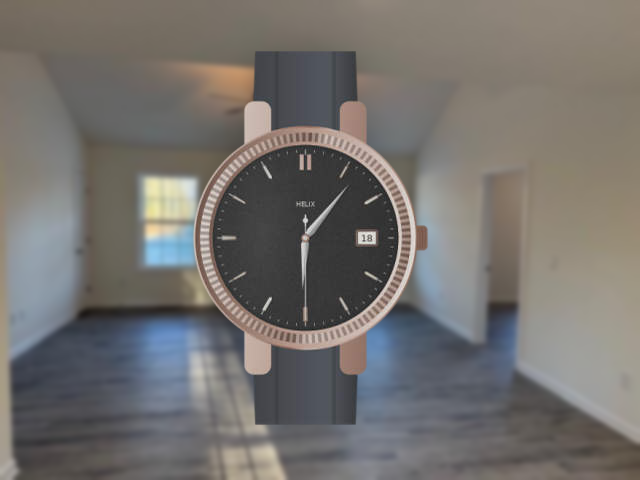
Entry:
h=6 m=6 s=30
